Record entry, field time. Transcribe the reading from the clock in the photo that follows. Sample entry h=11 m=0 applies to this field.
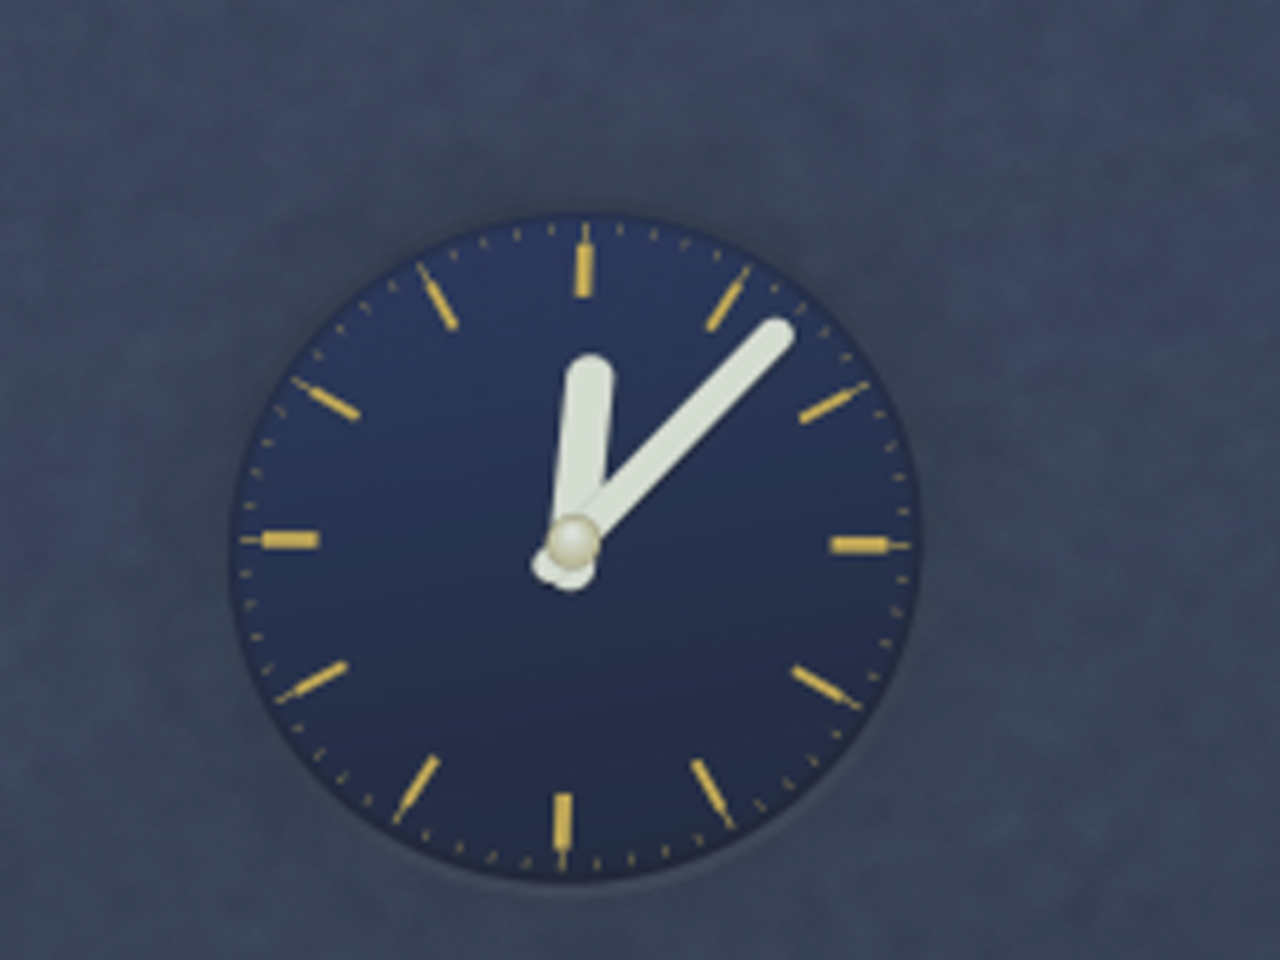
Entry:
h=12 m=7
